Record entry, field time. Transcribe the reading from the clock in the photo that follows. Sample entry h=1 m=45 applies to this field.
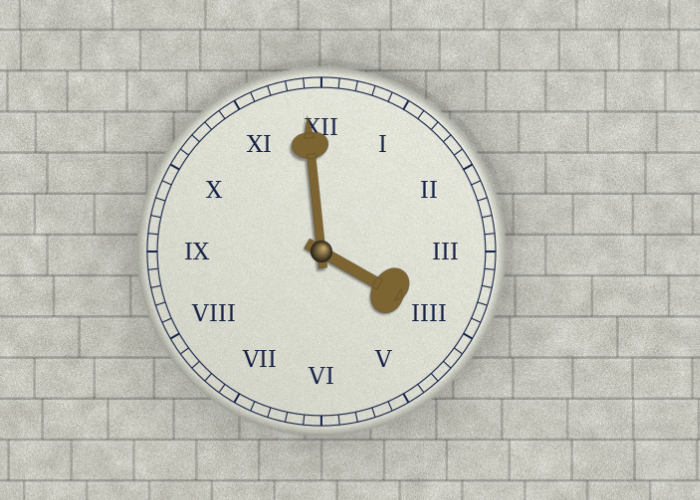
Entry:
h=3 m=59
